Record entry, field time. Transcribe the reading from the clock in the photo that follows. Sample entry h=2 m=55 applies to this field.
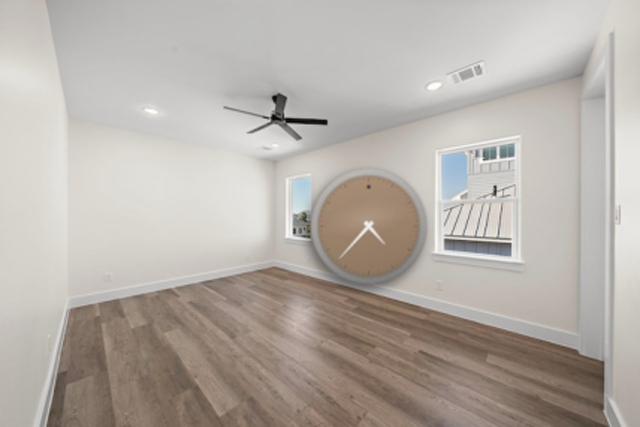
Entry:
h=4 m=37
